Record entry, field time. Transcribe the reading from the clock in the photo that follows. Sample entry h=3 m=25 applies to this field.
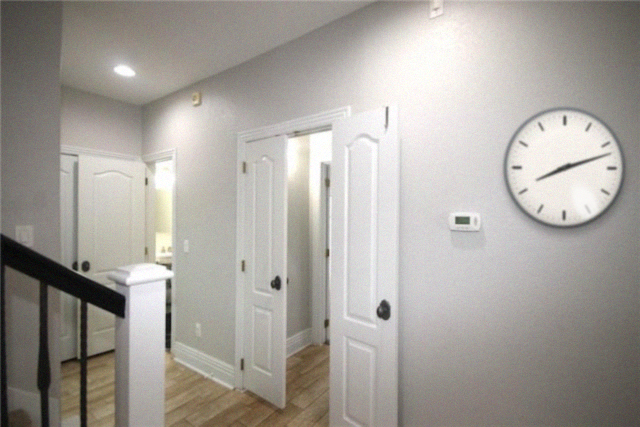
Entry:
h=8 m=12
